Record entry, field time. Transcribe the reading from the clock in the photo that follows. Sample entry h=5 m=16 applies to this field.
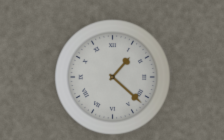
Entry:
h=1 m=22
